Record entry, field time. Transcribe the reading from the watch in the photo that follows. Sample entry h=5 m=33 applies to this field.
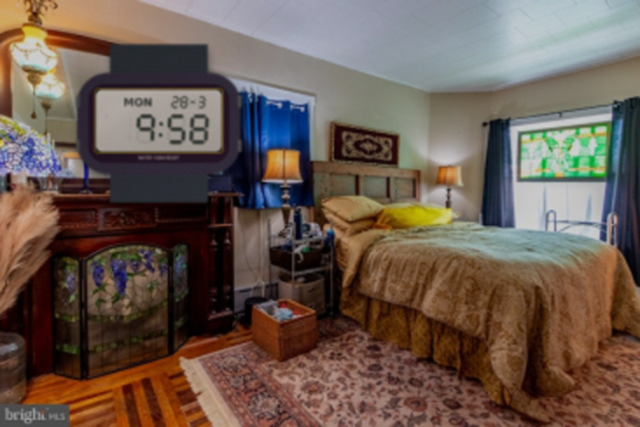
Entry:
h=9 m=58
